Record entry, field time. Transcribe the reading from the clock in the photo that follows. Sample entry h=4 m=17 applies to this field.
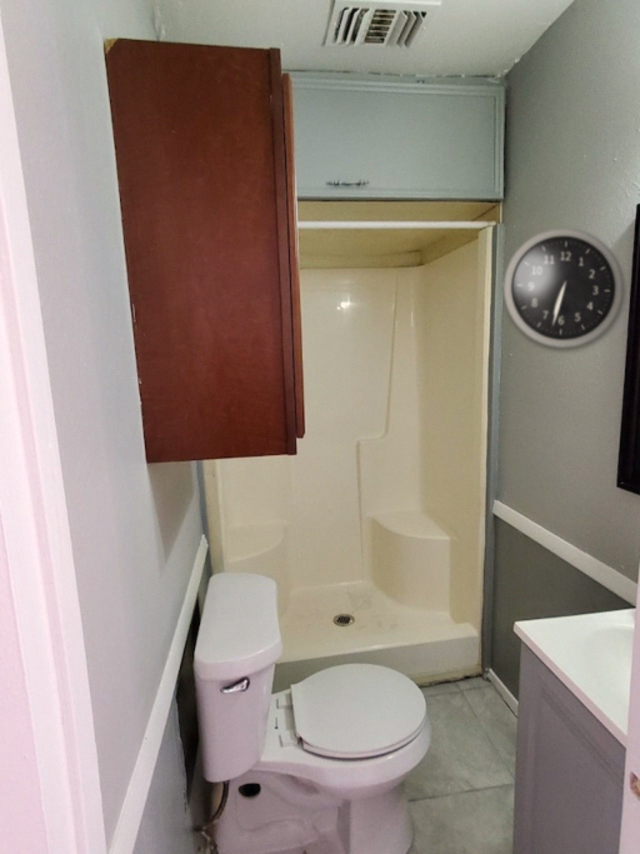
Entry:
h=6 m=32
